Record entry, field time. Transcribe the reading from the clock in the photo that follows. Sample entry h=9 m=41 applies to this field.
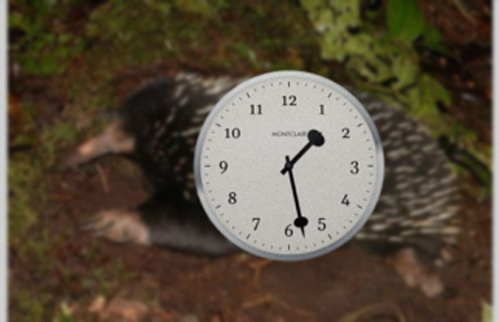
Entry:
h=1 m=28
